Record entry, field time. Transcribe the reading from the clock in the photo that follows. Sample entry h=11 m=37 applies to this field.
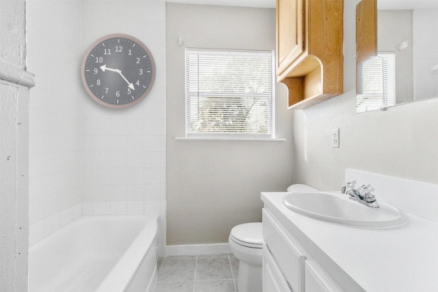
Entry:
h=9 m=23
